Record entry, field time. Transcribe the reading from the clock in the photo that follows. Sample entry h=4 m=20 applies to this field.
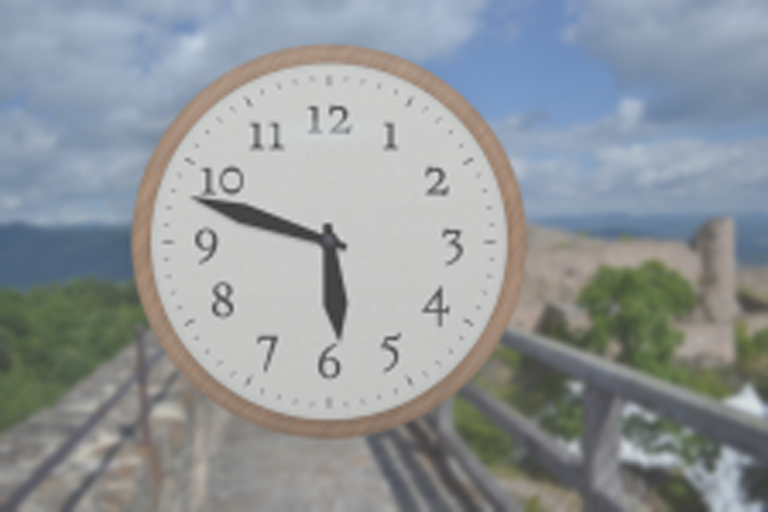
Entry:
h=5 m=48
